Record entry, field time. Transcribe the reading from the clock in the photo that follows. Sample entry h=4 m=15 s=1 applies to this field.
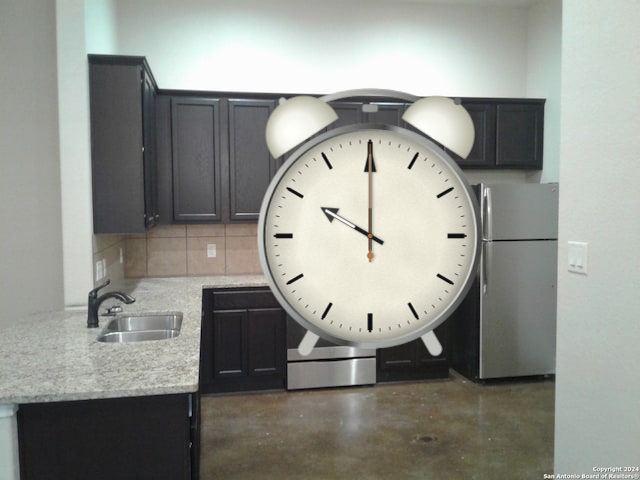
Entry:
h=10 m=0 s=0
